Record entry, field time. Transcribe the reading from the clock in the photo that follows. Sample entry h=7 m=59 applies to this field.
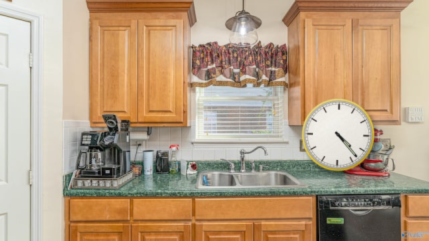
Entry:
h=4 m=23
